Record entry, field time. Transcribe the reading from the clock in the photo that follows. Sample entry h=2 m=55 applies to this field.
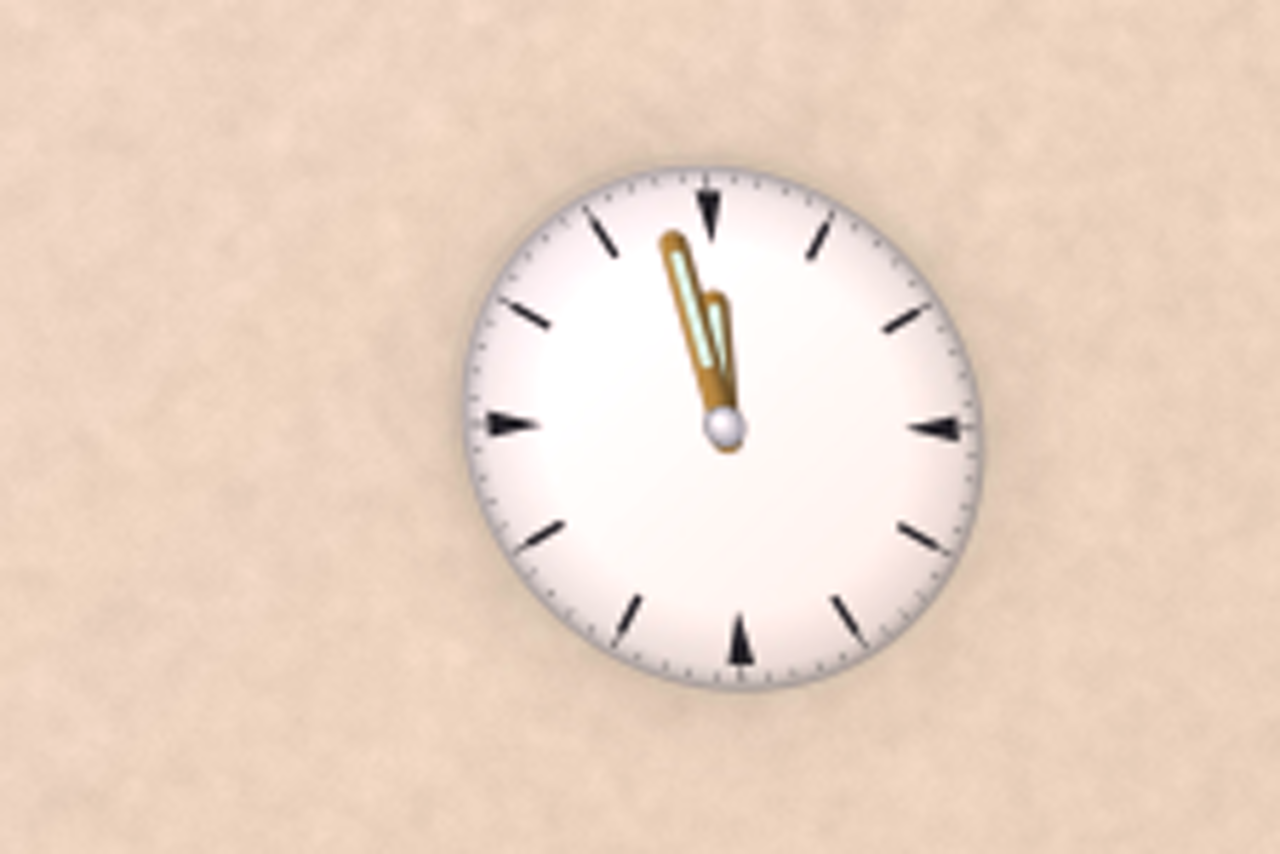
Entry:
h=11 m=58
